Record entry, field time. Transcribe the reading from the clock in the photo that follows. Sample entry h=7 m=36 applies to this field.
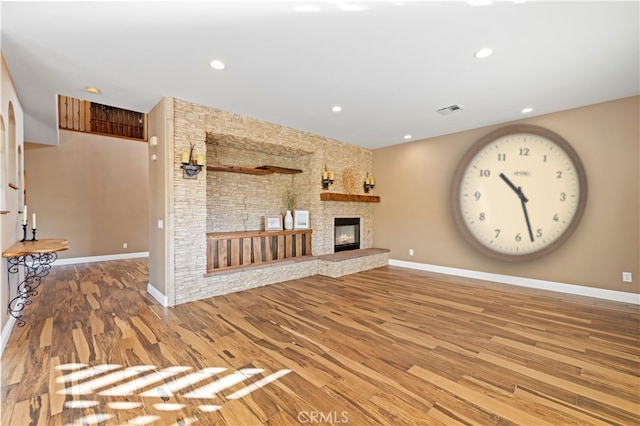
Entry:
h=10 m=27
